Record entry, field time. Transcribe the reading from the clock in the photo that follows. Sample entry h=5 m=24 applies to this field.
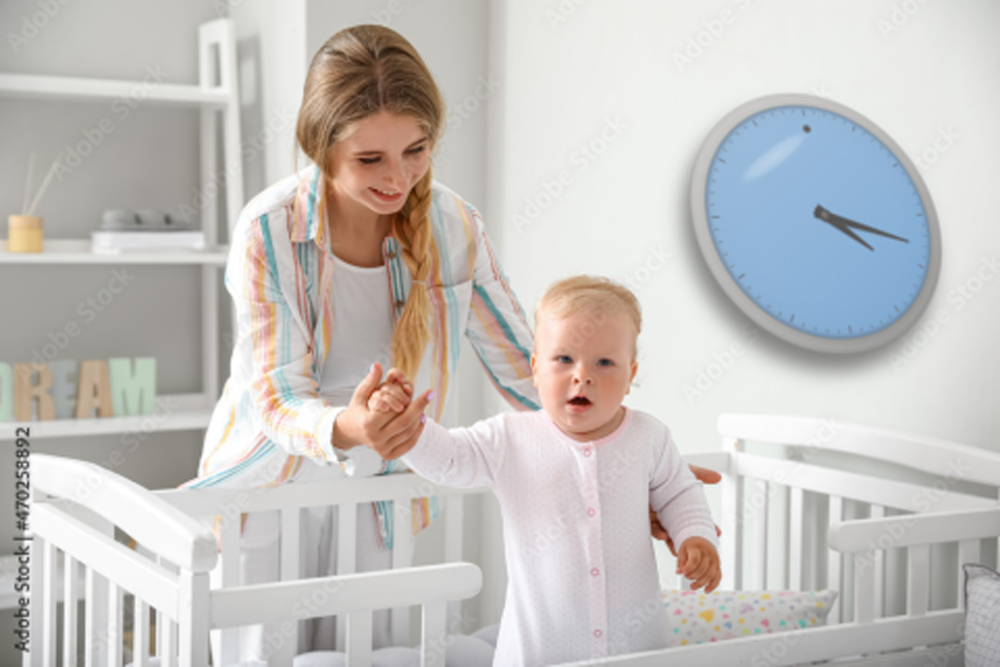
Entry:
h=4 m=18
